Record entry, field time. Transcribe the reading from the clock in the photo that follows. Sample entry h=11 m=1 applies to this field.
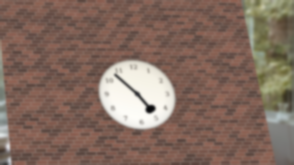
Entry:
h=4 m=53
